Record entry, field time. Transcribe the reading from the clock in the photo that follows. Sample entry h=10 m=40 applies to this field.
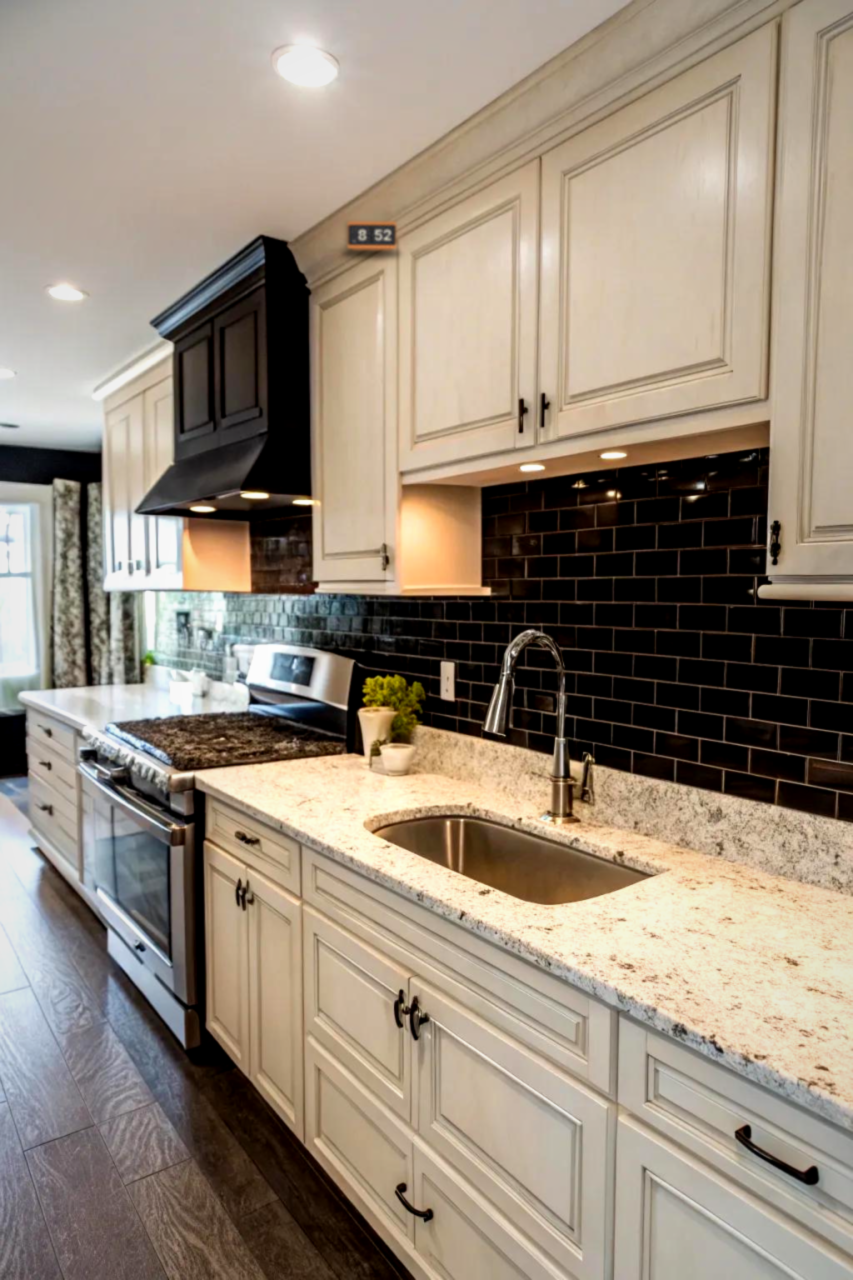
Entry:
h=8 m=52
